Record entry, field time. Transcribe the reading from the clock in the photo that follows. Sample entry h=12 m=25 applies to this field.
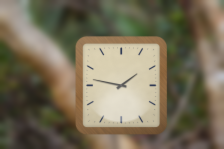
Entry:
h=1 m=47
